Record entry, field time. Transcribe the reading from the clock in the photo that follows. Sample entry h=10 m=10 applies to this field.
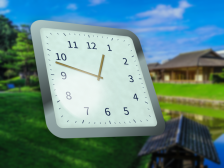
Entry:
h=12 m=48
